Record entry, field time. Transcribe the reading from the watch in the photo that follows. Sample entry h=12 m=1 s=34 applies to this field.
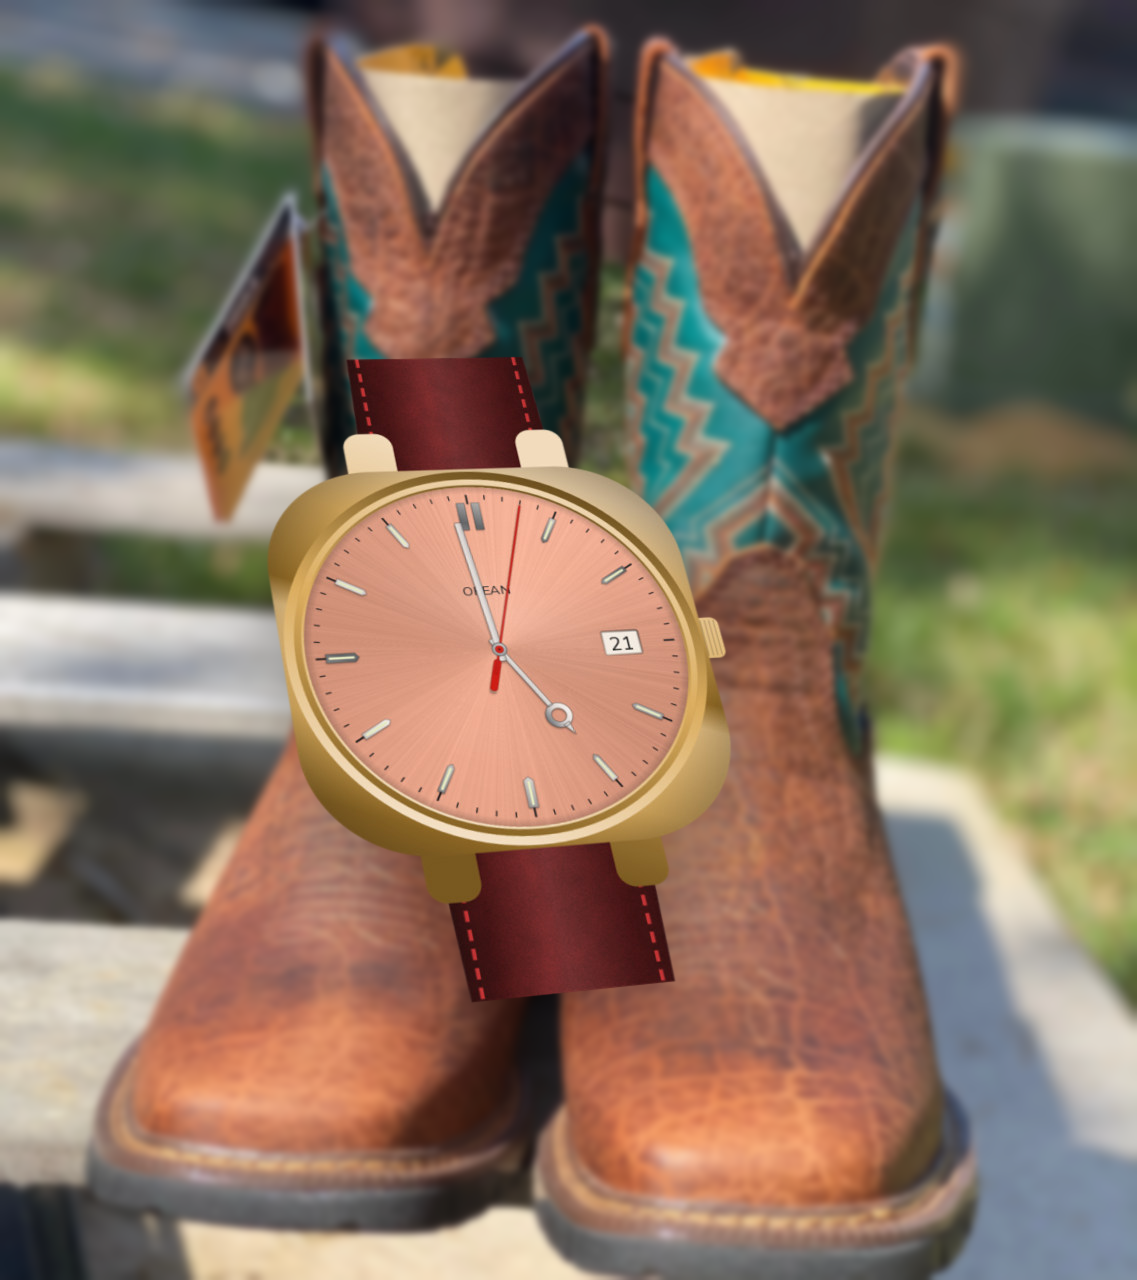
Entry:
h=4 m=59 s=3
